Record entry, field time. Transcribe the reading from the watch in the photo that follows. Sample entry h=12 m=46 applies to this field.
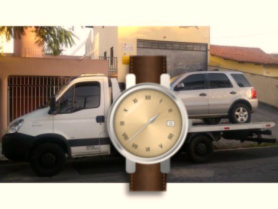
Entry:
h=1 m=38
